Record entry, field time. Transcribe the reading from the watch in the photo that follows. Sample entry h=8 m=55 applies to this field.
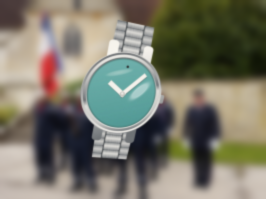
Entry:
h=10 m=7
